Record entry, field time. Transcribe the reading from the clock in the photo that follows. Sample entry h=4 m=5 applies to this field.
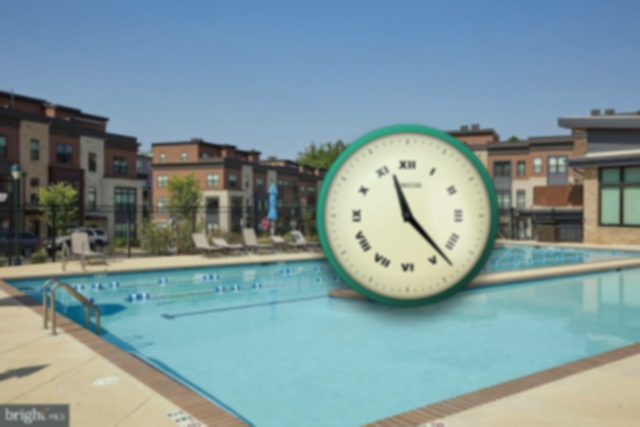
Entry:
h=11 m=23
